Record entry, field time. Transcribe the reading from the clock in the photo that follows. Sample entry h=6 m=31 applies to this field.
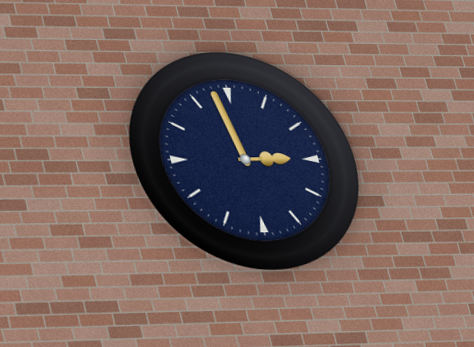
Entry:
h=2 m=58
